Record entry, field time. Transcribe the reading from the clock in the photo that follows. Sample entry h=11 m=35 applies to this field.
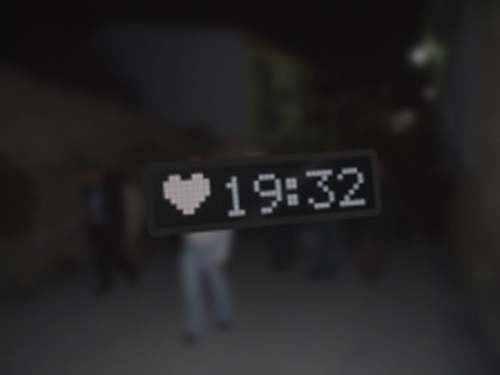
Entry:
h=19 m=32
